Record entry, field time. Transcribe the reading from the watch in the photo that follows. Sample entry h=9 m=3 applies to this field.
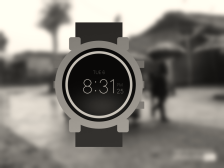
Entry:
h=8 m=31
